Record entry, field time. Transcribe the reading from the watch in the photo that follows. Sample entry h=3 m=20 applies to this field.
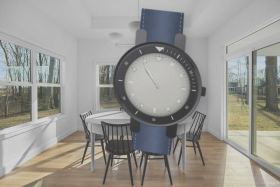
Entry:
h=10 m=54
